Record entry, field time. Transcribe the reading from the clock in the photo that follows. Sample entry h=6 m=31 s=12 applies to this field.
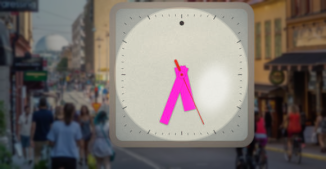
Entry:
h=5 m=33 s=26
